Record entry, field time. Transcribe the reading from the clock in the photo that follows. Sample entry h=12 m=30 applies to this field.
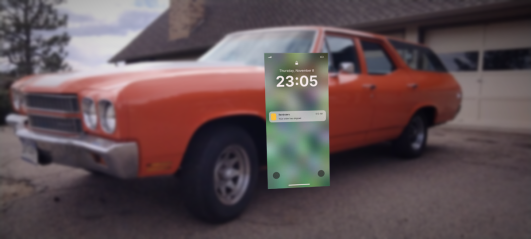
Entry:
h=23 m=5
